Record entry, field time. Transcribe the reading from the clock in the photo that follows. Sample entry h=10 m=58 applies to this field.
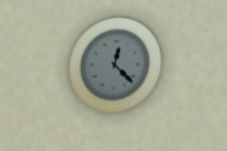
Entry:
h=12 m=22
